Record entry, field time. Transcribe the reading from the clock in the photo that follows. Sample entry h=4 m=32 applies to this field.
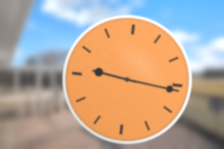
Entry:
h=9 m=16
